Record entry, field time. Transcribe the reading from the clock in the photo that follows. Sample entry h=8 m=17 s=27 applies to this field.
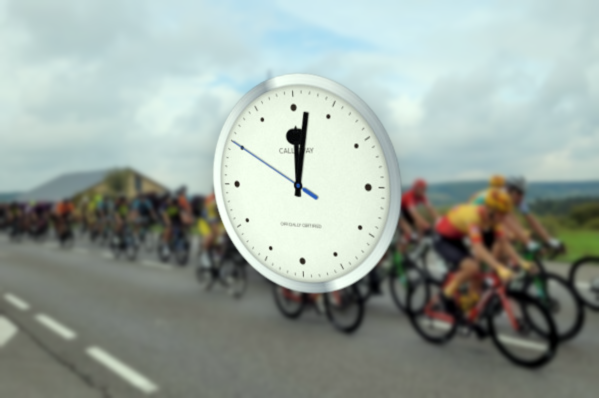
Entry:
h=12 m=1 s=50
